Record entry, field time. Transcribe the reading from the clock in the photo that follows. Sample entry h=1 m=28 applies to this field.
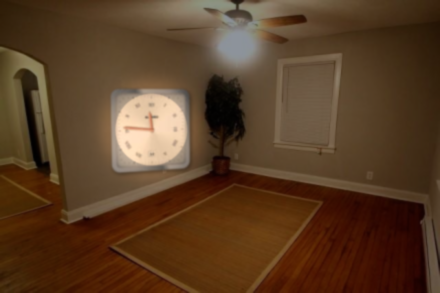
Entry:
h=11 m=46
